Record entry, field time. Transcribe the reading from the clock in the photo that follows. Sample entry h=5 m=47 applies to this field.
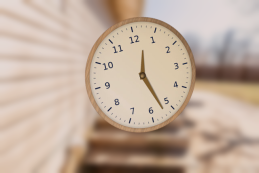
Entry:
h=12 m=27
